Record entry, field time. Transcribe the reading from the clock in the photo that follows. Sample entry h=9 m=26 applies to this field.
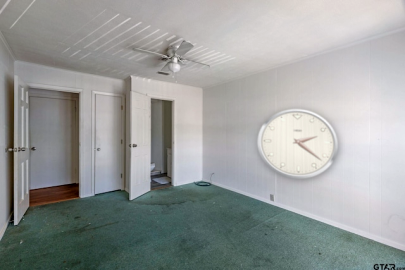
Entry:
h=2 m=22
